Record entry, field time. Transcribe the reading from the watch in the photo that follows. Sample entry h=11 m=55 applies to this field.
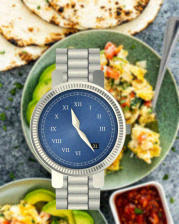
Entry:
h=11 m=24
